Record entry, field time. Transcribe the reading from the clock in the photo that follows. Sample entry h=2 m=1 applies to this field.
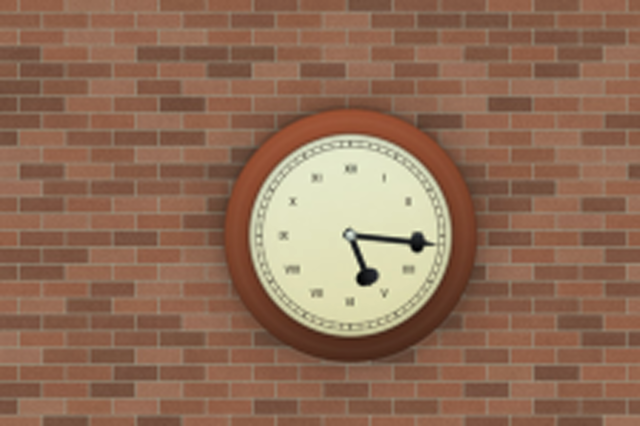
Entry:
h=5 m=16
